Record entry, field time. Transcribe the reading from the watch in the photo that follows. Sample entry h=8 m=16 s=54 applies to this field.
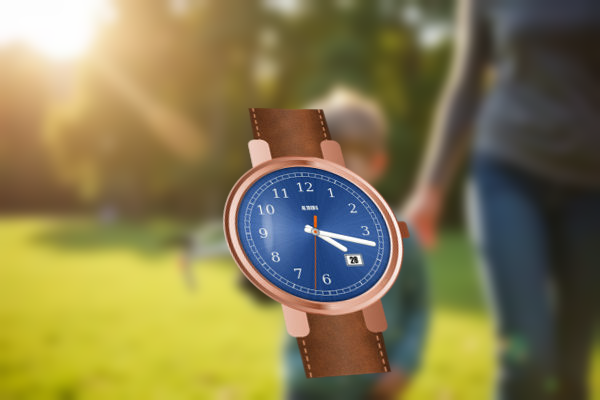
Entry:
h=4 m=17 s=32
